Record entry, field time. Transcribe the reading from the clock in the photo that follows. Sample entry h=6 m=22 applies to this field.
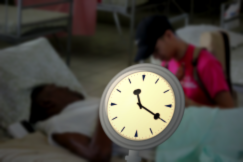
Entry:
h=11 m=20
